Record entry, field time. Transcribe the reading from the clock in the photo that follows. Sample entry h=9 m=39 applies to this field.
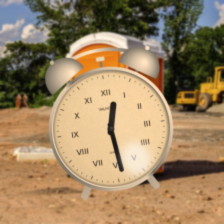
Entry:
h=12 m=29
